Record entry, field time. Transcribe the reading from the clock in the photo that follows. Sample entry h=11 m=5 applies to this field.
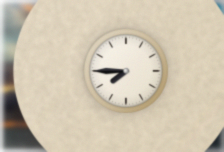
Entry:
h=7 m=45
